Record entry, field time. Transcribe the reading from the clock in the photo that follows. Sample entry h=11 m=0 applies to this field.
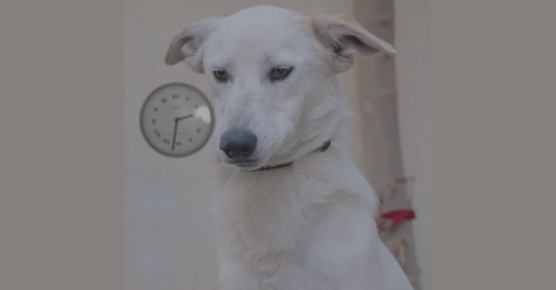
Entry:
h=2 m=32
